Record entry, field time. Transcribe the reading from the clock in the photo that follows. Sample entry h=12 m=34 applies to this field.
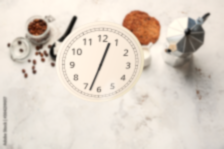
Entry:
h=12 m=33
